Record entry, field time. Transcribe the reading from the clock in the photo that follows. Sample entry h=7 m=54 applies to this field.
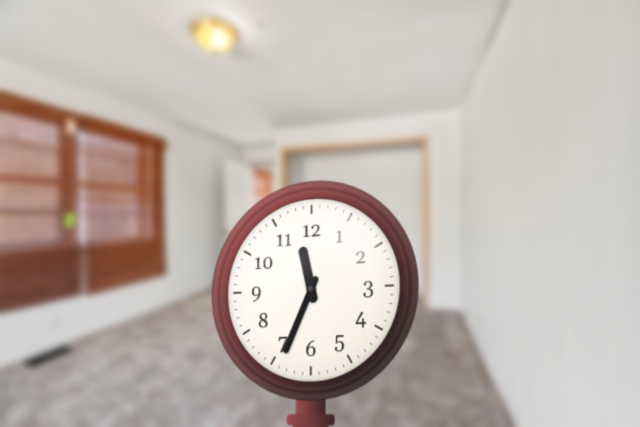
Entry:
h=11 m=34
